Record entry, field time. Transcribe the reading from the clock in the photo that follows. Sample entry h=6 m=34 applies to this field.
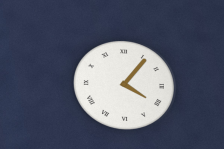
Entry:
h=4 m=6
